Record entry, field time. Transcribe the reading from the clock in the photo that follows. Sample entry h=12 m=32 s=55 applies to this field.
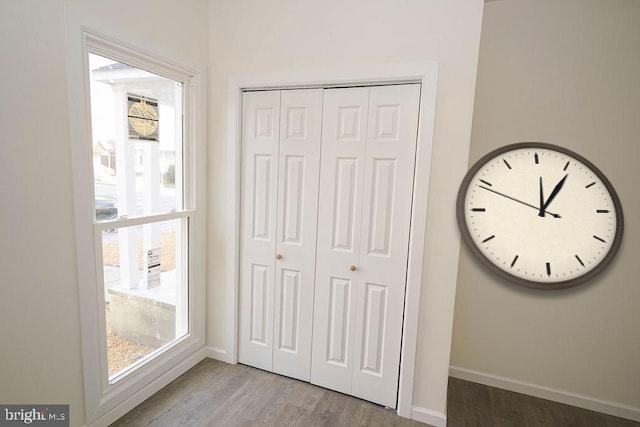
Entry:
h=12 m=5 s=49
